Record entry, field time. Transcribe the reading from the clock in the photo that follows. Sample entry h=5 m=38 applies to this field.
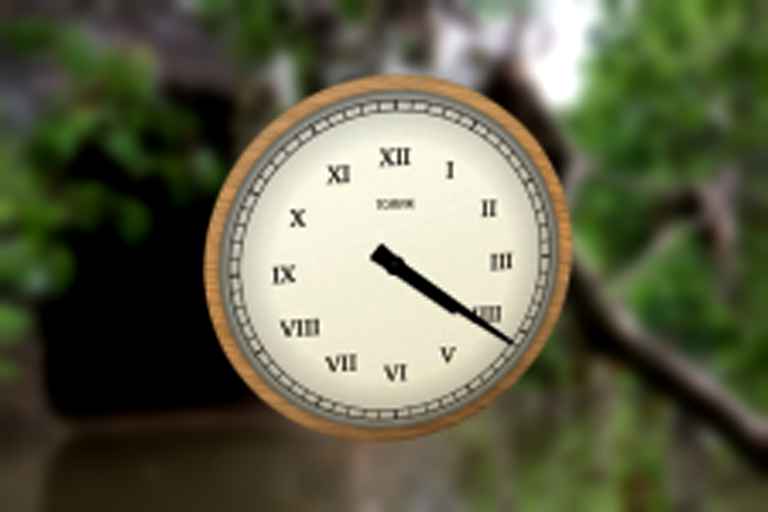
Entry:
h=4 m=21
